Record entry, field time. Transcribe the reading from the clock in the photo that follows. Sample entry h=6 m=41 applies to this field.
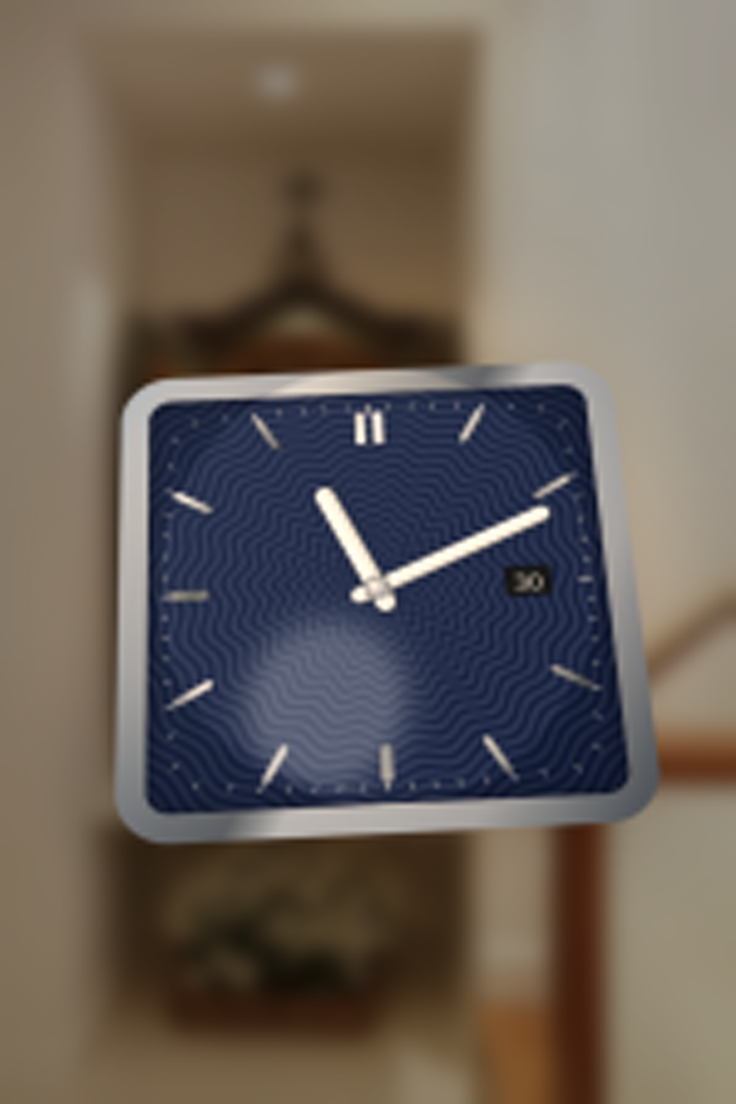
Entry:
h=11 m=11
